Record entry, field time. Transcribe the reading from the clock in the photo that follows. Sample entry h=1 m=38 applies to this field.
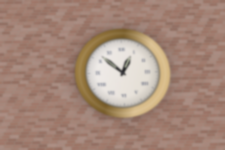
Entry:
h=12 m=52
